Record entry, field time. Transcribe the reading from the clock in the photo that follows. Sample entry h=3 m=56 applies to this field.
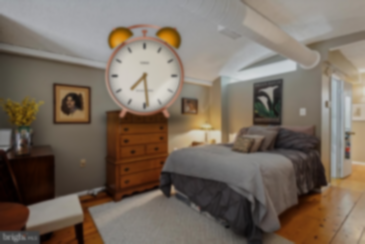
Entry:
h=7 m=29
